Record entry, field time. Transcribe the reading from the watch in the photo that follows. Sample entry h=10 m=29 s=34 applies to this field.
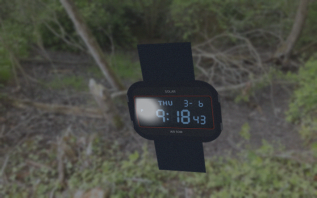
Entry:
h=9 m=18 s=43
